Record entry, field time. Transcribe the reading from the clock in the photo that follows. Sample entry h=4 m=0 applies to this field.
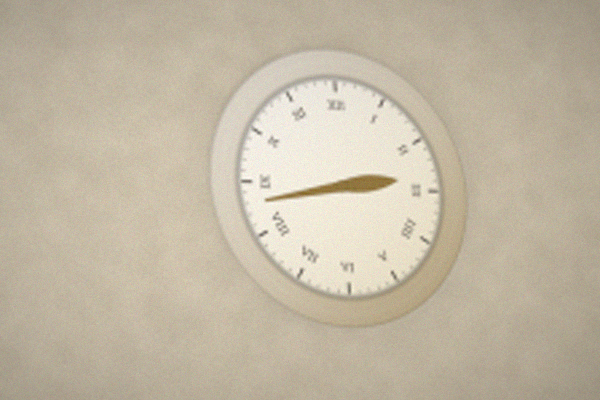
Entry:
h=2 m=43
